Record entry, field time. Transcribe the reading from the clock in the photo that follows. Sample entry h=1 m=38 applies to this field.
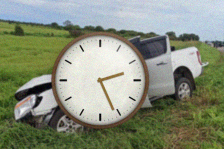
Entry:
h=2 m=26
